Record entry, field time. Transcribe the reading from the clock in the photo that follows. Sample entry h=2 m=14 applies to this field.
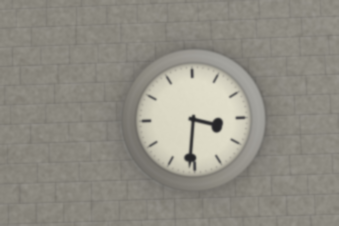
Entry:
h=3 m=31
